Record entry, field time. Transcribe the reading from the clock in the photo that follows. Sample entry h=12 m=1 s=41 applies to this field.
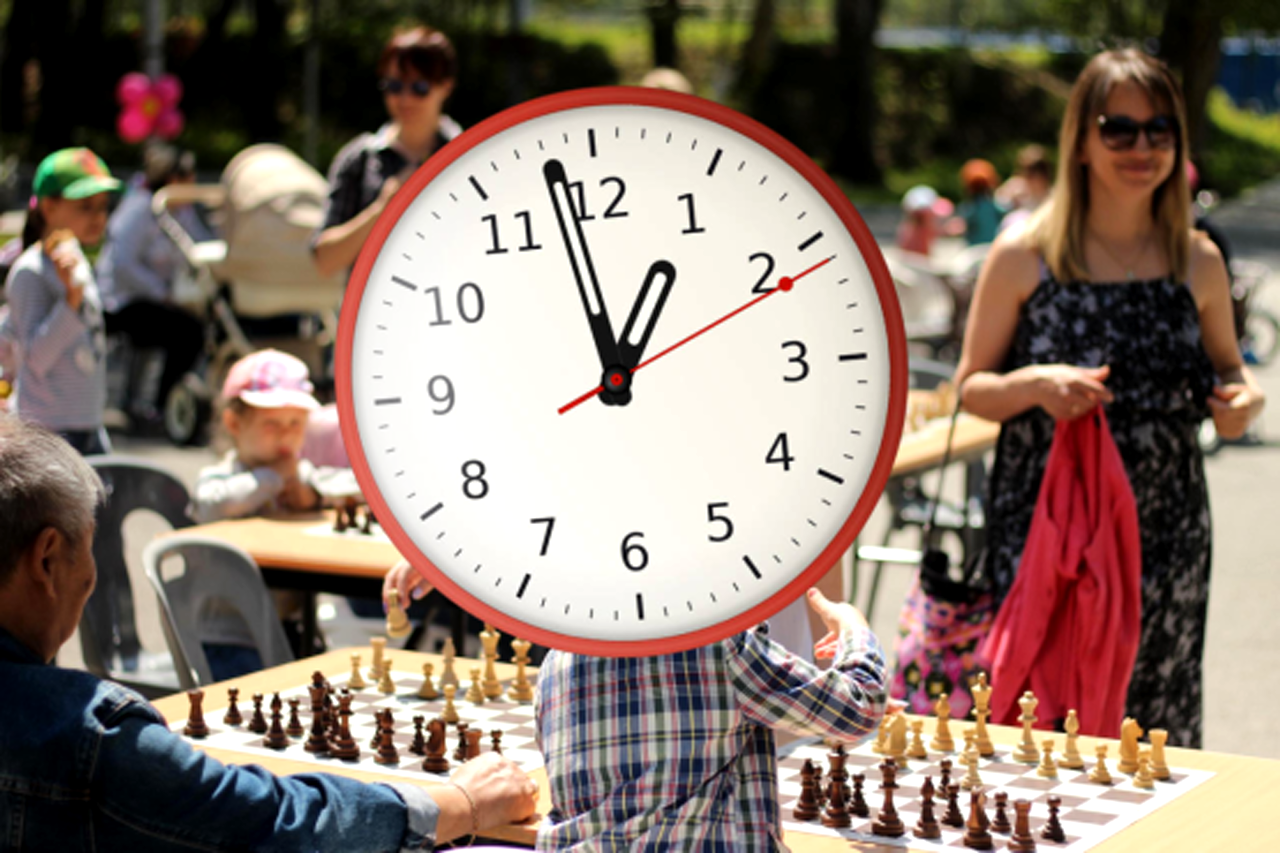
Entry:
h=12 m=58 s=11
